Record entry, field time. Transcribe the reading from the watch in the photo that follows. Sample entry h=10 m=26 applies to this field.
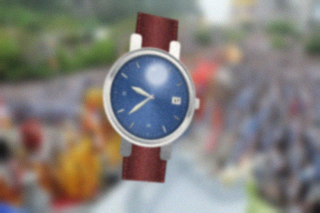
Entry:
h=9 m=38
